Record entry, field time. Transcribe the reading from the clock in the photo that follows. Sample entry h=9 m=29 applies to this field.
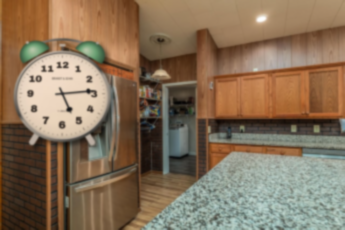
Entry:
h=5 m=14
